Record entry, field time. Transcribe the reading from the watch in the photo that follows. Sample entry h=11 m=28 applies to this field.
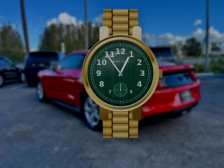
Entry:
h=12 m=54
